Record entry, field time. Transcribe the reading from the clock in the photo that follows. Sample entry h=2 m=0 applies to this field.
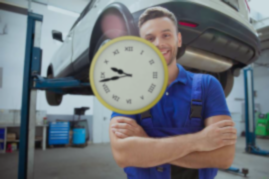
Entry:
h=9 m=43
